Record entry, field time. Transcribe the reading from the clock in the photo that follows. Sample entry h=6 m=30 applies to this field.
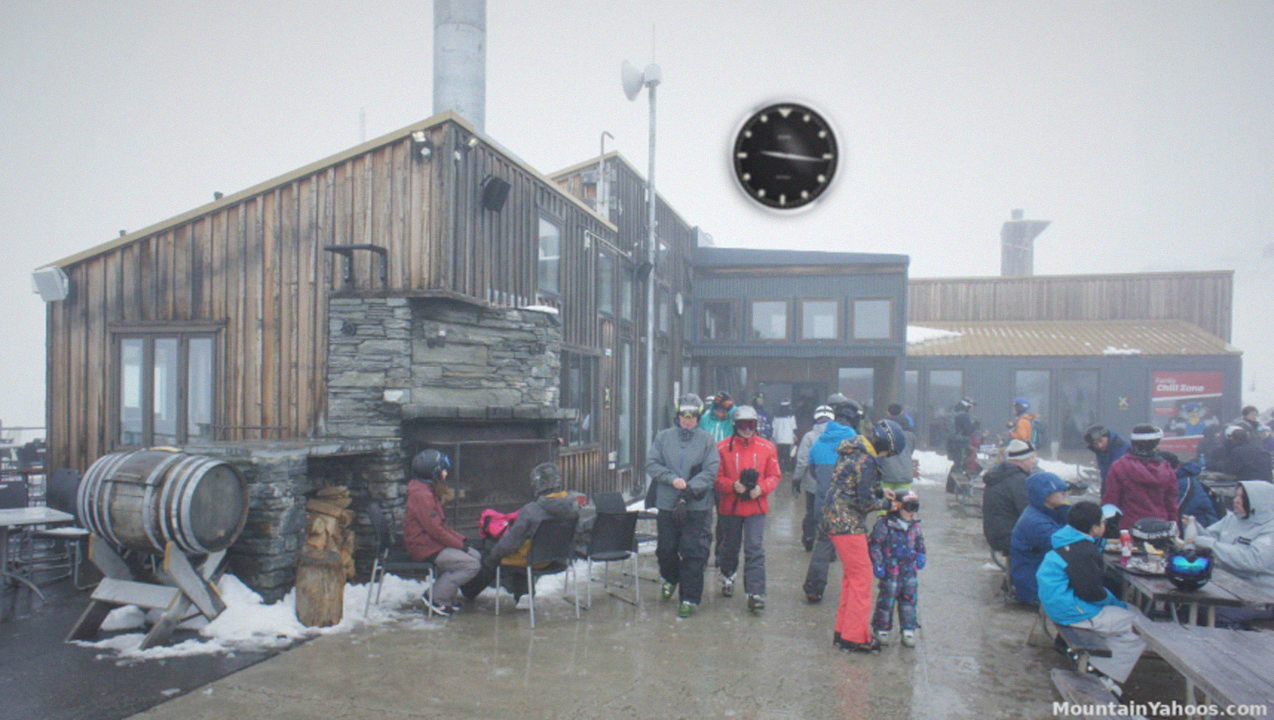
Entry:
h=9 m=16
